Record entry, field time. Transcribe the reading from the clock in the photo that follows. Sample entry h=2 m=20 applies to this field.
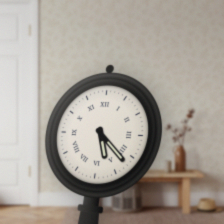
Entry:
h=5 m=22
